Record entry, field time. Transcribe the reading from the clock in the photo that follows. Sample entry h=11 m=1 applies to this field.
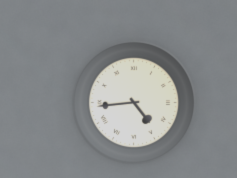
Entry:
h=4 m=44
